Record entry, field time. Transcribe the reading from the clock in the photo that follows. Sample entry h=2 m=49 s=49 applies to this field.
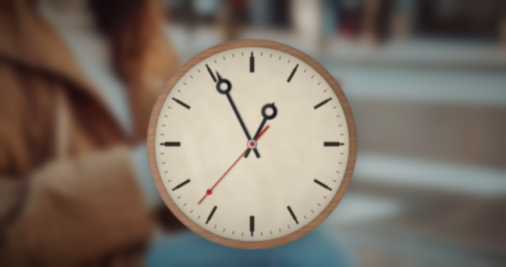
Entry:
h=12 m=55 s=37
